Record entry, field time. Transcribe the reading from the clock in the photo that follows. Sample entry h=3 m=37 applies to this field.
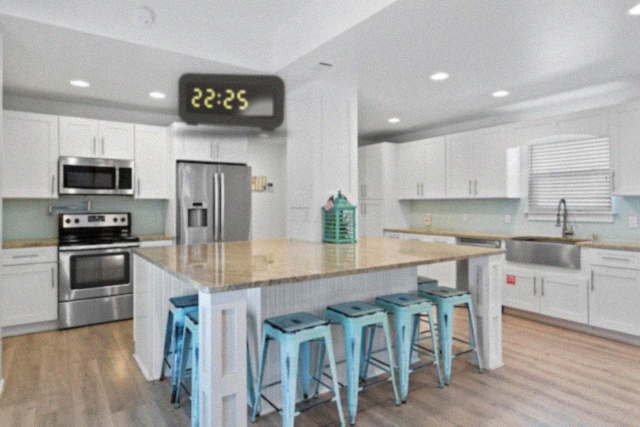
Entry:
h=22 m=25
